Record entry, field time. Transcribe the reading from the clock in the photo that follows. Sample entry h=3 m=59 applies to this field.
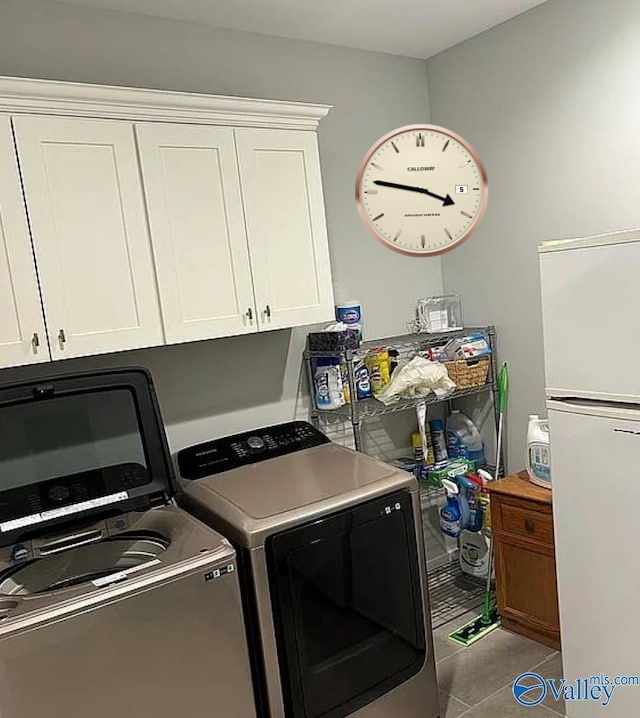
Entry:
h=3 m=47
